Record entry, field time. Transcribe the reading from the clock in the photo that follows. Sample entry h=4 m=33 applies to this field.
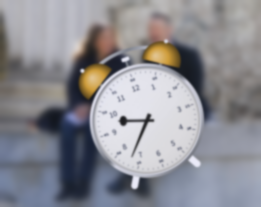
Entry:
h=9 m=37
